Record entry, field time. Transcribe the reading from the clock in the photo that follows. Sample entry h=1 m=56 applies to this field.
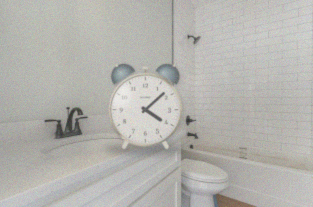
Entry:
h=4 m=8
